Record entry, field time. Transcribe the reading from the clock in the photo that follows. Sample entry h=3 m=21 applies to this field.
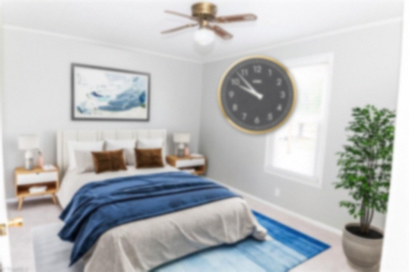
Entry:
h=9 m=53
